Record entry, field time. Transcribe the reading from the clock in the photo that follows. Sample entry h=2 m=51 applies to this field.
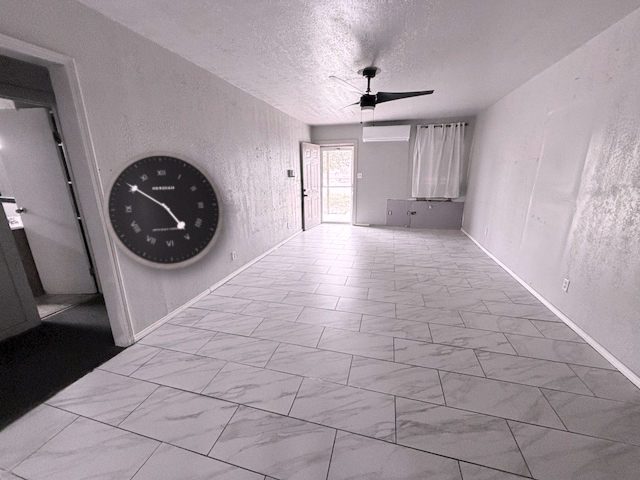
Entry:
h=4 m=51
